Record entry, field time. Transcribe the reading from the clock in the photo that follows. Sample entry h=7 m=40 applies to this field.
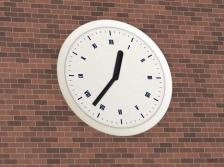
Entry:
h=12 m=37
